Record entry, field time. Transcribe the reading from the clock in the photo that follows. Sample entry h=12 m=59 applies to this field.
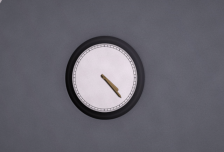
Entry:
h=4 m=23
